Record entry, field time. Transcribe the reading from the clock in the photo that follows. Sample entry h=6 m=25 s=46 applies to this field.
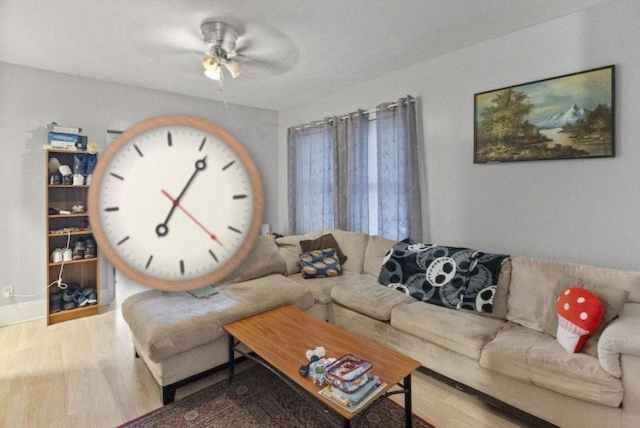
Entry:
h=7 m=6 s=23
